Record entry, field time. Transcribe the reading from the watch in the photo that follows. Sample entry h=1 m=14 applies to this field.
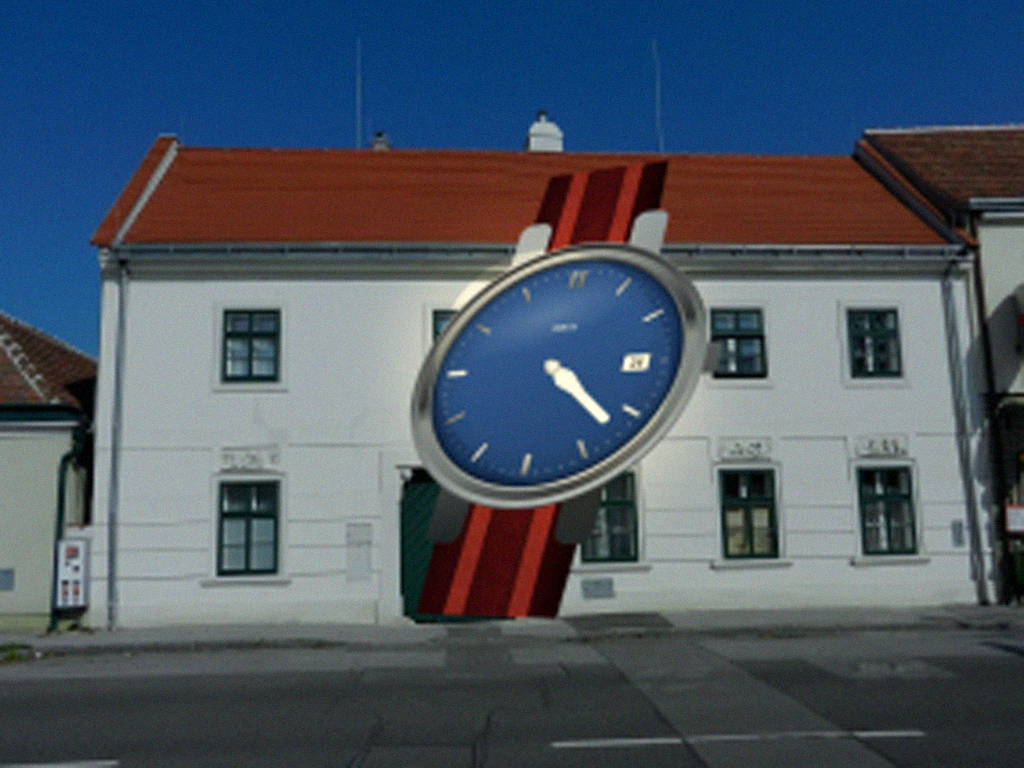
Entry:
h=4 m=22
